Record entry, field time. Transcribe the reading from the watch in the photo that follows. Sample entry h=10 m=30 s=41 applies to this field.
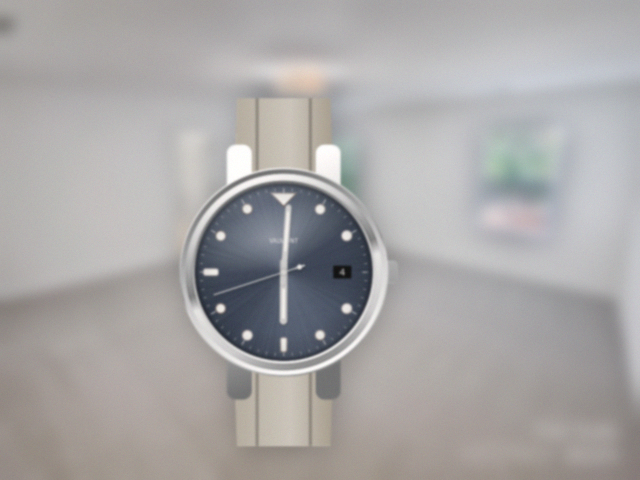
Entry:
h=6 m=0 s=42
